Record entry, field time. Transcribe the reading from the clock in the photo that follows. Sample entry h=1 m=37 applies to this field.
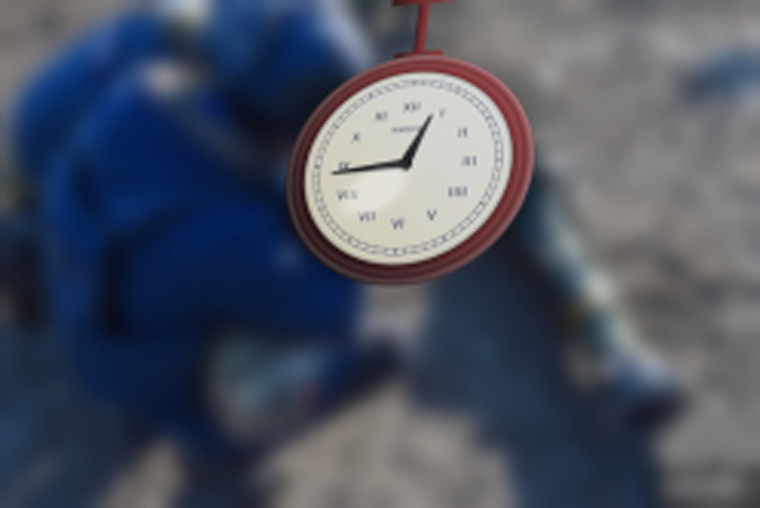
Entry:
h=12 m=44
